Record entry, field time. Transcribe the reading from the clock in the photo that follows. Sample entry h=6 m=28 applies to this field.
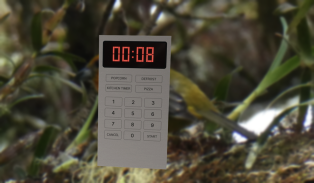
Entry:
h=0 m=8
